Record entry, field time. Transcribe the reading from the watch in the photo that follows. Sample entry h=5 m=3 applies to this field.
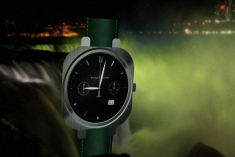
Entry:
h=9 m=2
